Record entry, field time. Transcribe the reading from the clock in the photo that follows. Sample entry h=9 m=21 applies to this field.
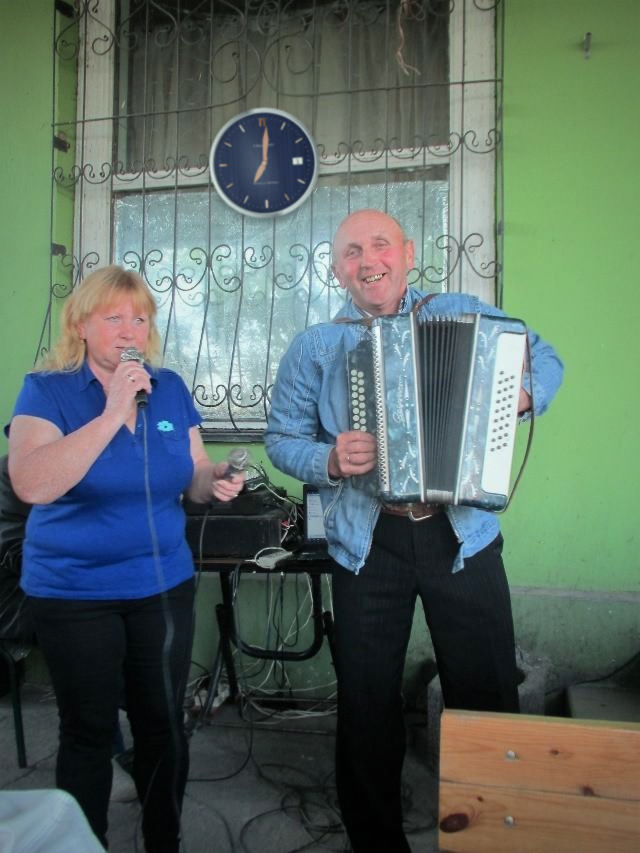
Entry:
h=7 m=1
